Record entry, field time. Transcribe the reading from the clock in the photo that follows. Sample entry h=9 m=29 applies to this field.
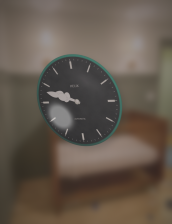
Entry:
h=9 m=48
